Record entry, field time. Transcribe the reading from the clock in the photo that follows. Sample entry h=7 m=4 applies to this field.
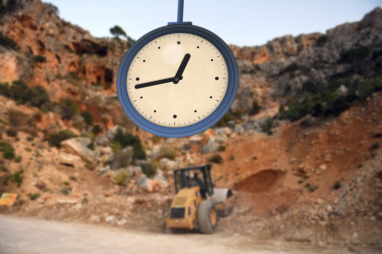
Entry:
h=12 m=43
